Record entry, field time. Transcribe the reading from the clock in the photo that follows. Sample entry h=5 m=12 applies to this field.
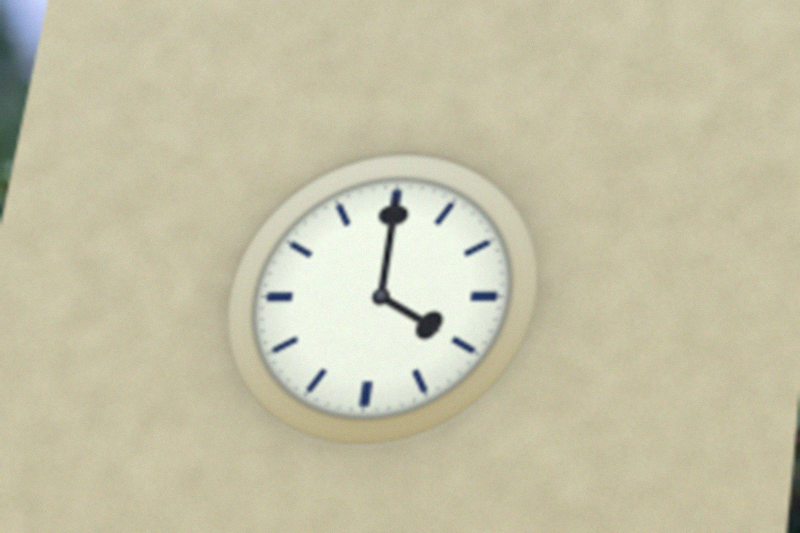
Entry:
h=4 m=0
